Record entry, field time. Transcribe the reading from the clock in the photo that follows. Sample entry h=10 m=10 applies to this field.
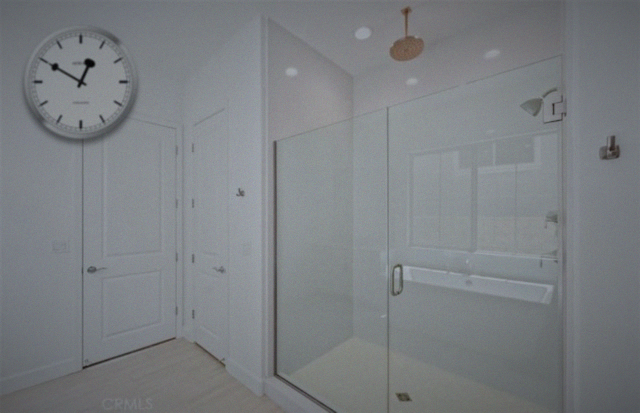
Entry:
h=12 m=50
